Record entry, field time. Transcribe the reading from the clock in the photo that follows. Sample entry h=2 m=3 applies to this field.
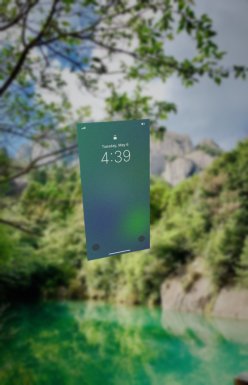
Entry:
h=4 m=39
